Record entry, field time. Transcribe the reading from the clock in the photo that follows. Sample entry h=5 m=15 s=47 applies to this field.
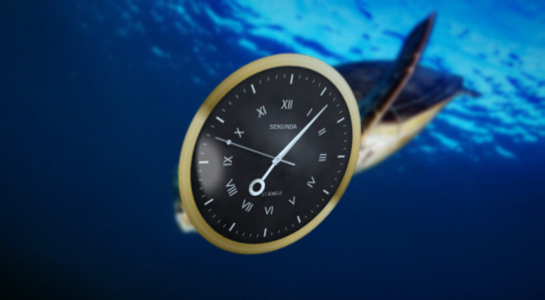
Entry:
h=7 m=6 s=48
